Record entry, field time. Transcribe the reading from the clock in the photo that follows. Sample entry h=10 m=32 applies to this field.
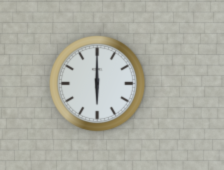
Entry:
h=6 m=0
